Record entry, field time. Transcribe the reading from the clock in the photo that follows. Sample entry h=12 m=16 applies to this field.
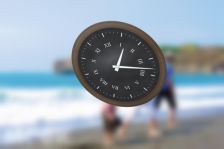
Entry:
h=1 m=18
